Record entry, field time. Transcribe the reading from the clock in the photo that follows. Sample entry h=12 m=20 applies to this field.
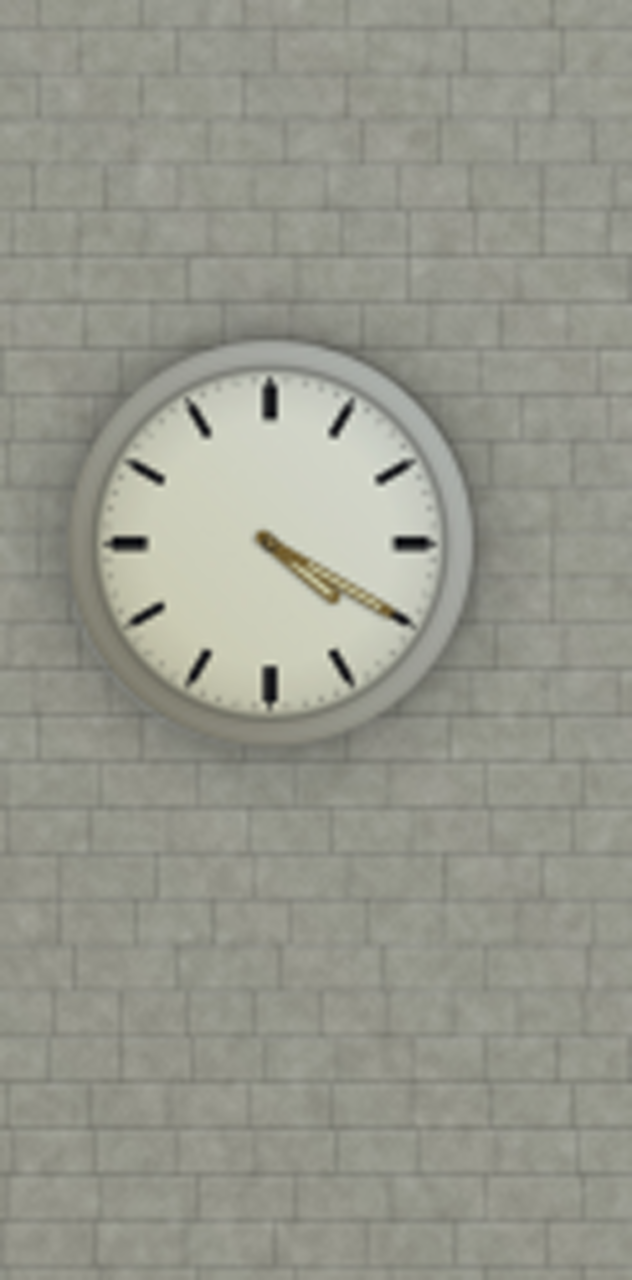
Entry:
h=4 m=20
